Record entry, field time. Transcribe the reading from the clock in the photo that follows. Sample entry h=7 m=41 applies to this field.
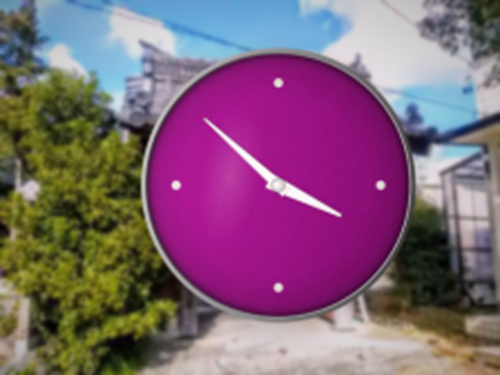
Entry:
h=3 m=52
